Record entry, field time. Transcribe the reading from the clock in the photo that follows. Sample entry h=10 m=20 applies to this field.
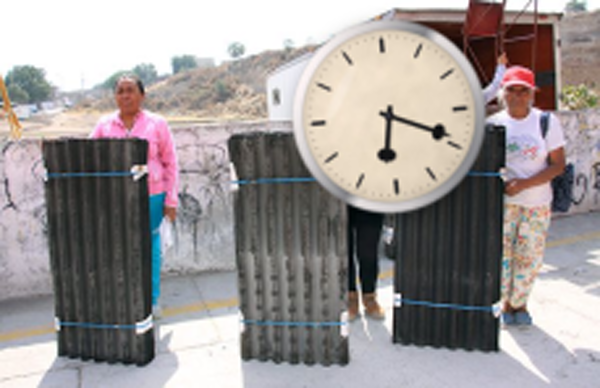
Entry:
h=6 m=19
